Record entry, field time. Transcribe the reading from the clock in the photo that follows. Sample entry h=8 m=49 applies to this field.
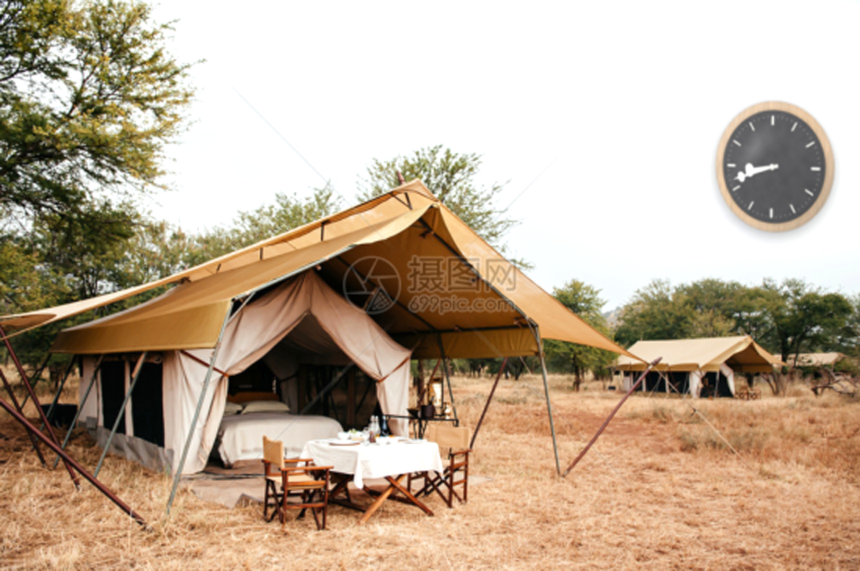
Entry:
h=8 m=42
